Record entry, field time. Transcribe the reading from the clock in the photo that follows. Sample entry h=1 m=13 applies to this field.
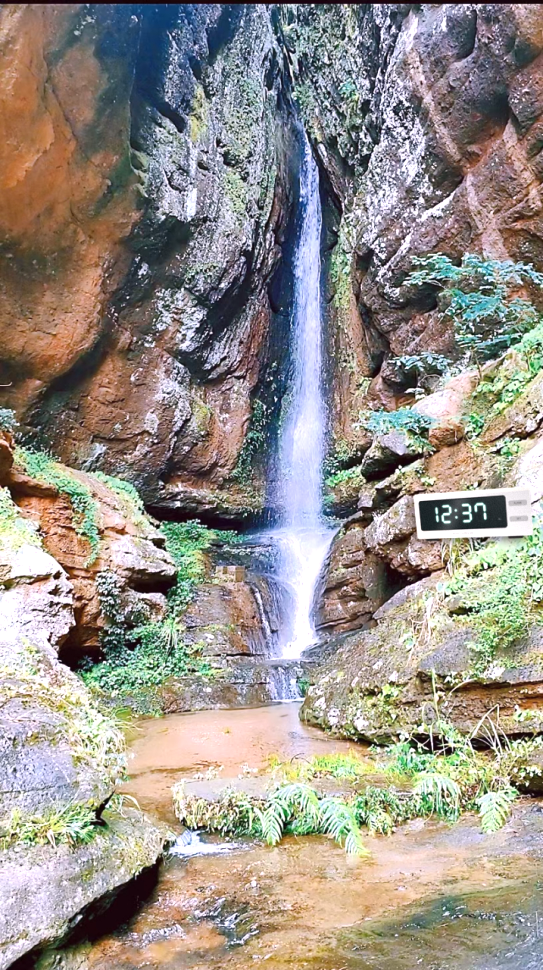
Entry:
h=12 m=37
